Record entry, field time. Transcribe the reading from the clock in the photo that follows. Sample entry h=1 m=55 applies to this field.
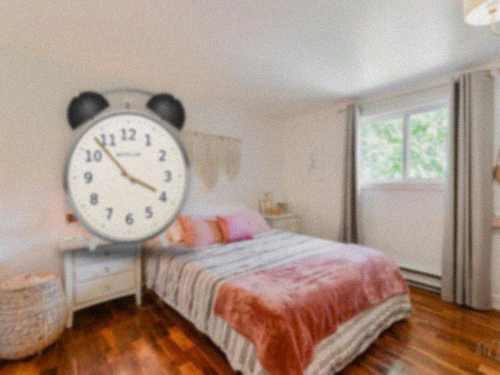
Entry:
h=3 m=53
